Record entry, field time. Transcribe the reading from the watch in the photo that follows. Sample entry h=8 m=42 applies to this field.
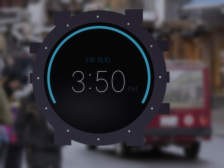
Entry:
h=3 m=50
